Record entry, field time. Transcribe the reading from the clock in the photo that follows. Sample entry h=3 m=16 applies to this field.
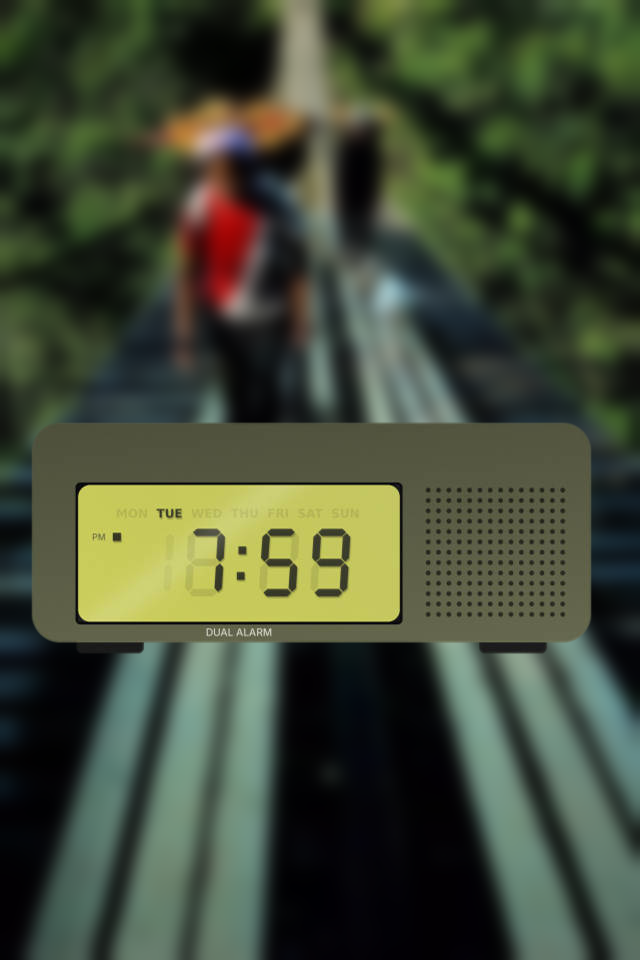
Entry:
h=7 m=59
